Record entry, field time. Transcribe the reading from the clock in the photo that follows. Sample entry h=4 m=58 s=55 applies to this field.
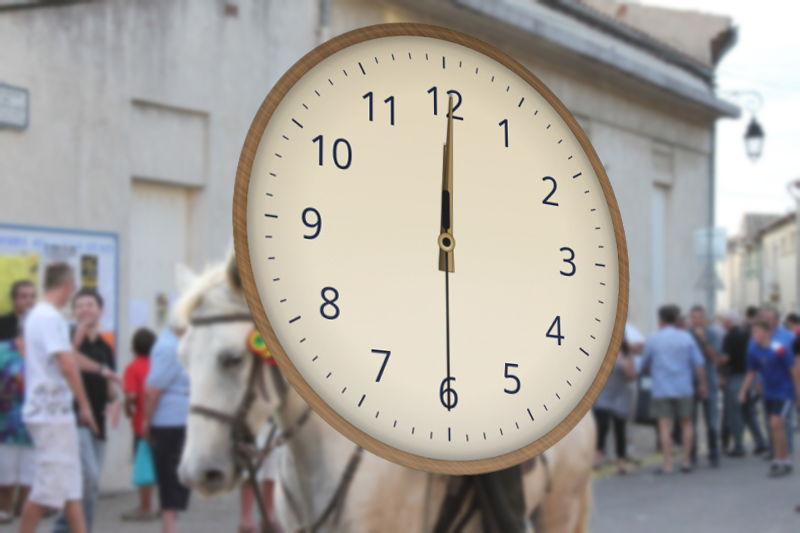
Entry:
h=12 m=0 s=30
